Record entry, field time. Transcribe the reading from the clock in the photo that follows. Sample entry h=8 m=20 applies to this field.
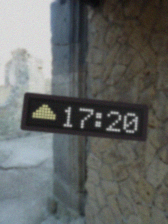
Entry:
h=17 m=20
